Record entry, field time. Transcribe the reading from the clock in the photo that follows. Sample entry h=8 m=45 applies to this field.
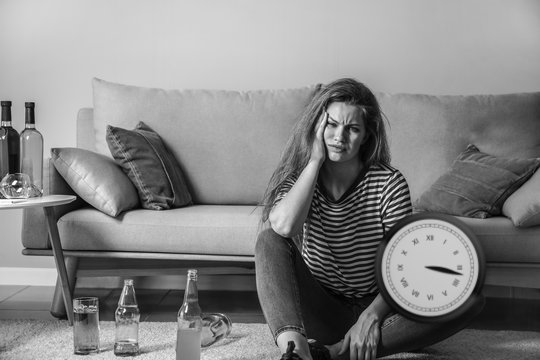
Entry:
h=3 m=17
